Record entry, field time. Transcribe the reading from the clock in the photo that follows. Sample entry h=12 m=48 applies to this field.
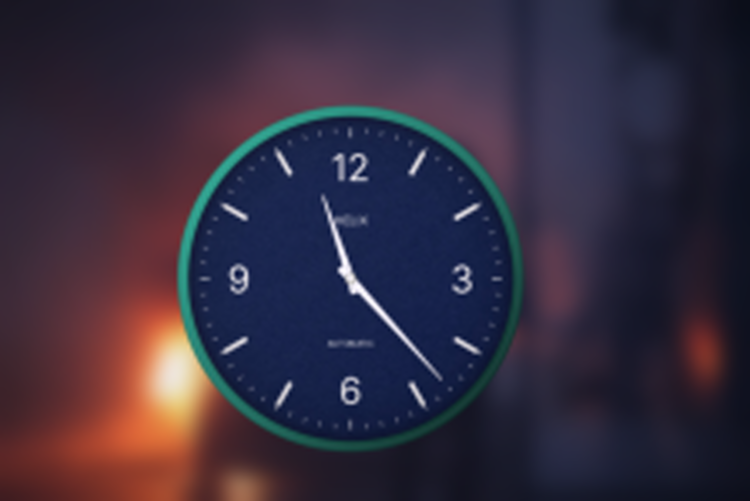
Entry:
h=11 m=23
